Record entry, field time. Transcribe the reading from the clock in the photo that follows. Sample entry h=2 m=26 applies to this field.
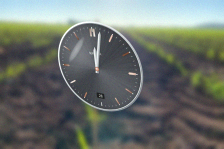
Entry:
h=12 m=2
